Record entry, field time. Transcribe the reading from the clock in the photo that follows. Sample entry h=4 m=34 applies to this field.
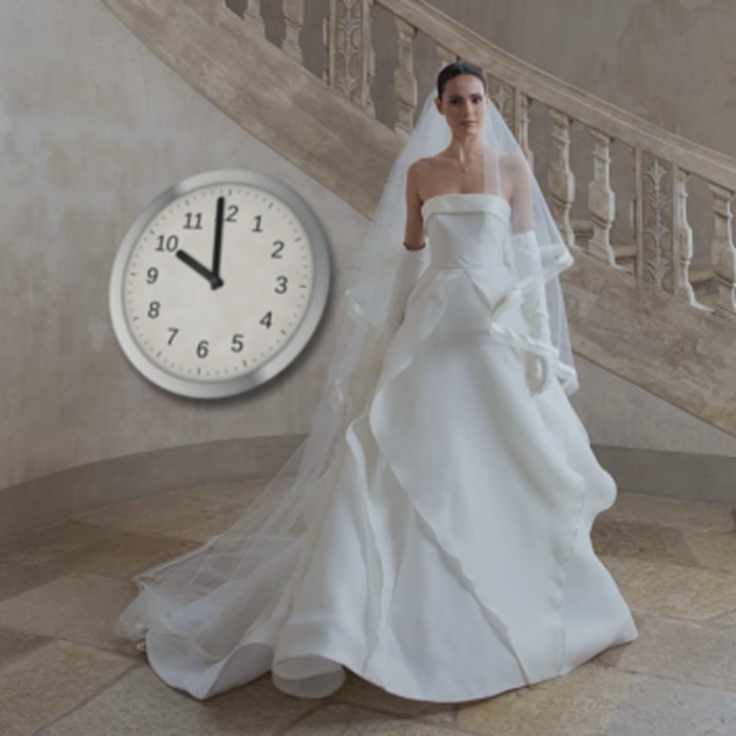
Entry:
h=9 m=59
